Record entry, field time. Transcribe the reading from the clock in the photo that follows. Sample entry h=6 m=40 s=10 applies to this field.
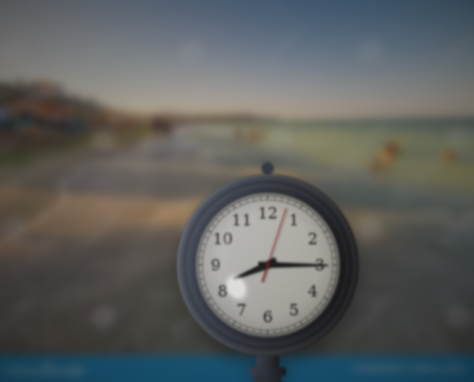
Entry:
h=8 m=15 s=3
